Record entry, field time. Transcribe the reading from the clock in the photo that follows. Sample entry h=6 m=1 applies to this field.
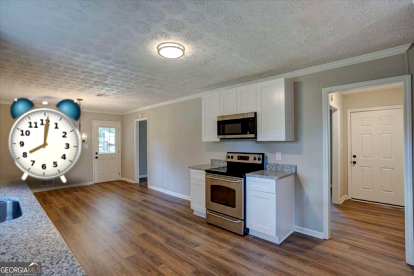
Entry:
h=8 m=1
